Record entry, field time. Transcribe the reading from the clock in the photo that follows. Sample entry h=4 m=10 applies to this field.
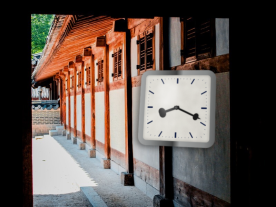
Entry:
h=8 m=19
